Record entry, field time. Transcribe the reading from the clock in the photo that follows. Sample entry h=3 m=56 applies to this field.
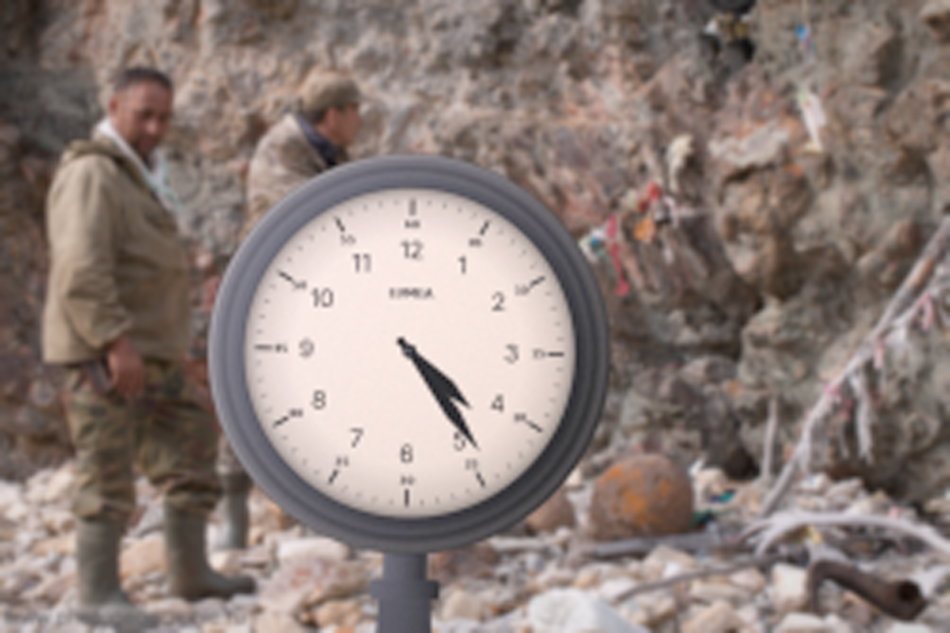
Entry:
h=4 m=24
